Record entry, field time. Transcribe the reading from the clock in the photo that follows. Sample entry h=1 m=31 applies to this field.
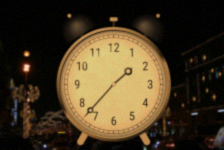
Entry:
h=1 m=37
